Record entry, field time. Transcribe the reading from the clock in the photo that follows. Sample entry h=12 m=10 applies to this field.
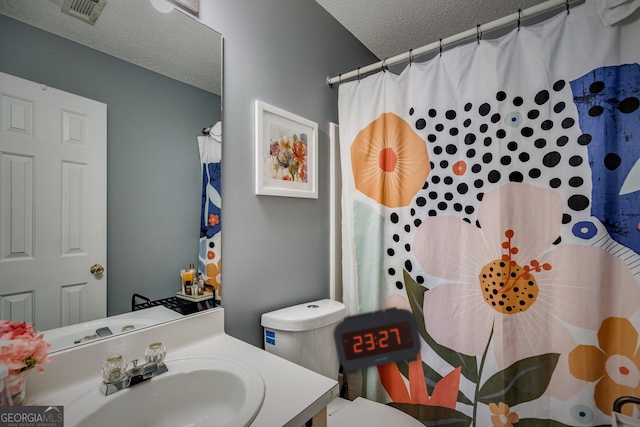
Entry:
h=23 m=27
